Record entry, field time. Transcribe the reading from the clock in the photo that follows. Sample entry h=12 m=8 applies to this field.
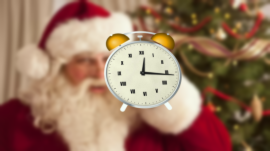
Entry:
h=12 m=16
